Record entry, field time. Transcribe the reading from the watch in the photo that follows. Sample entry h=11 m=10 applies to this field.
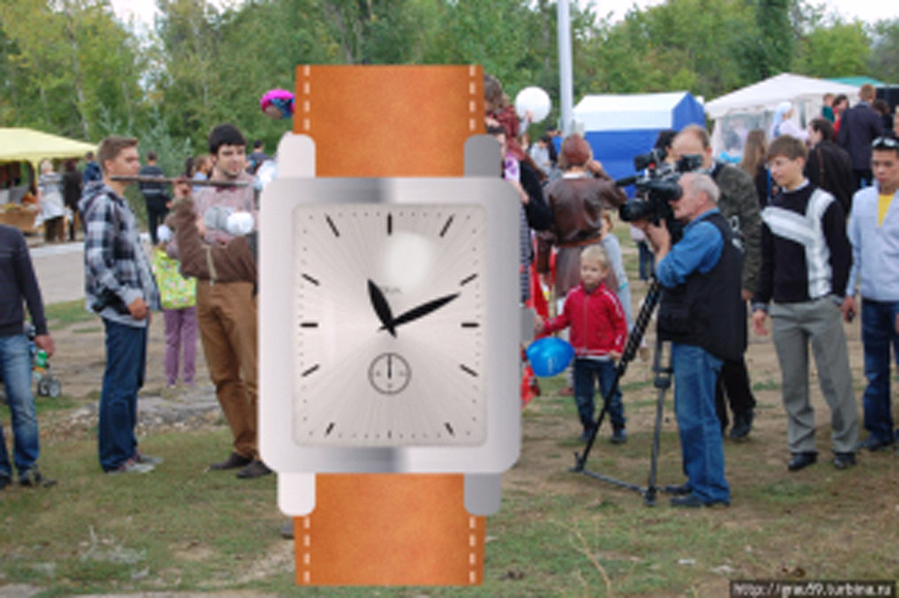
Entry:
h=11 m=11
